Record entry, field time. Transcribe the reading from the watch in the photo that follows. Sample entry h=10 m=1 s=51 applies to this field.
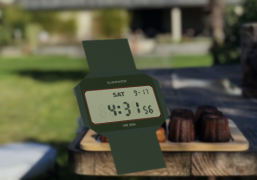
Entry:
h=4 m=31 s=56
